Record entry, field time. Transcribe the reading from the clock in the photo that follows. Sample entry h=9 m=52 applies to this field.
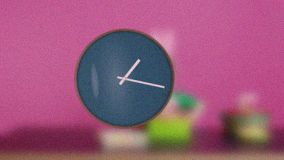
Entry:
h=1 m=17
